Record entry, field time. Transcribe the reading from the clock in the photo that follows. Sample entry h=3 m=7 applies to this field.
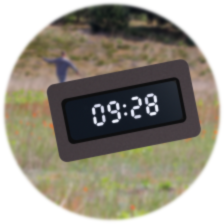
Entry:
h=9 m=28
